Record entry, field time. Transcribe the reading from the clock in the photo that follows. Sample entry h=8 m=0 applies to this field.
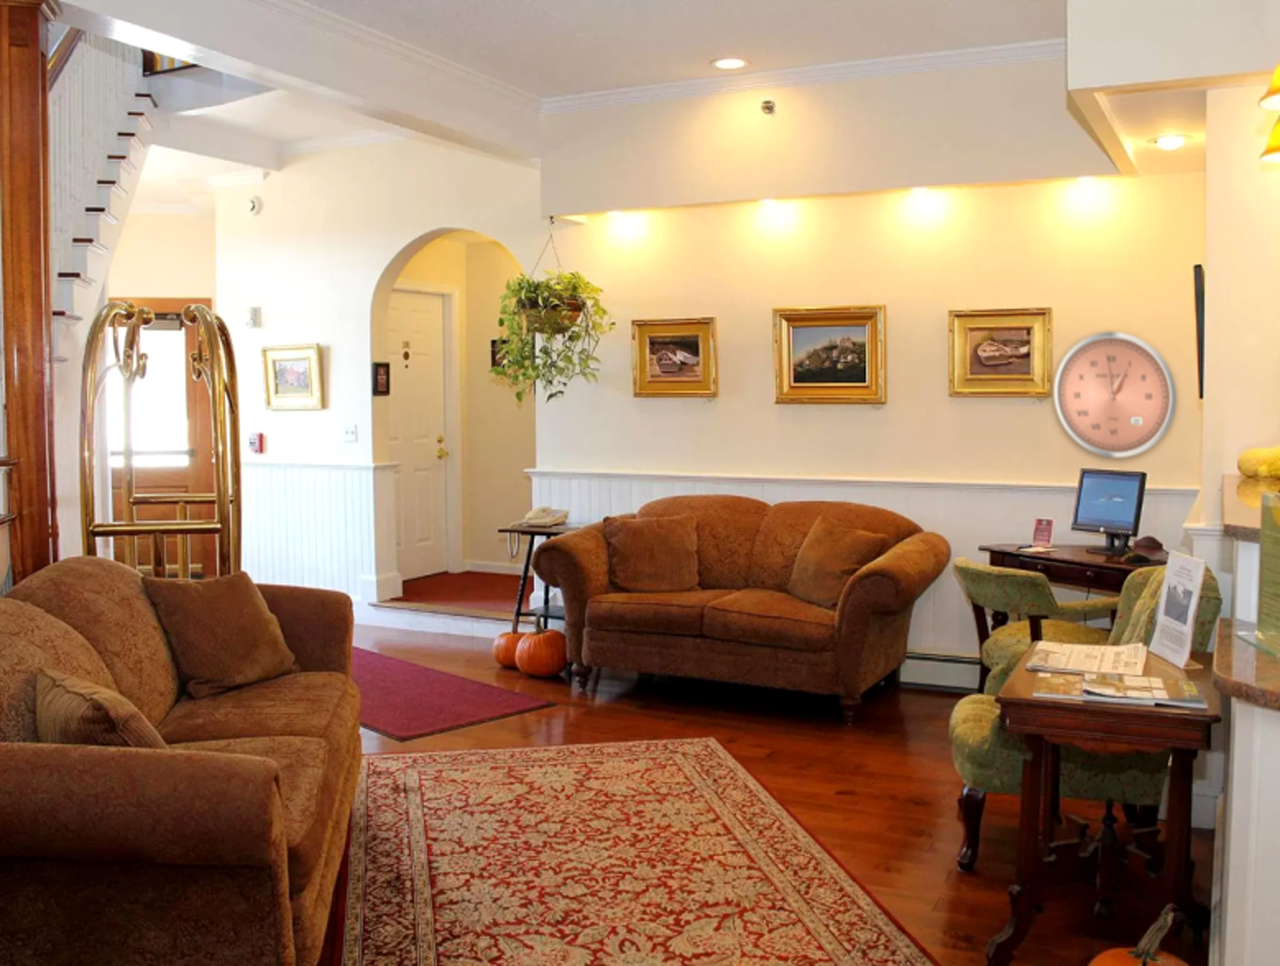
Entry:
h=12 m=59
